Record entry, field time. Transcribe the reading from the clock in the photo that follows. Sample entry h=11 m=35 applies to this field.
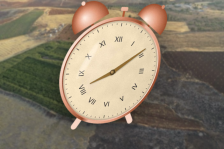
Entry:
h=8 m=9
